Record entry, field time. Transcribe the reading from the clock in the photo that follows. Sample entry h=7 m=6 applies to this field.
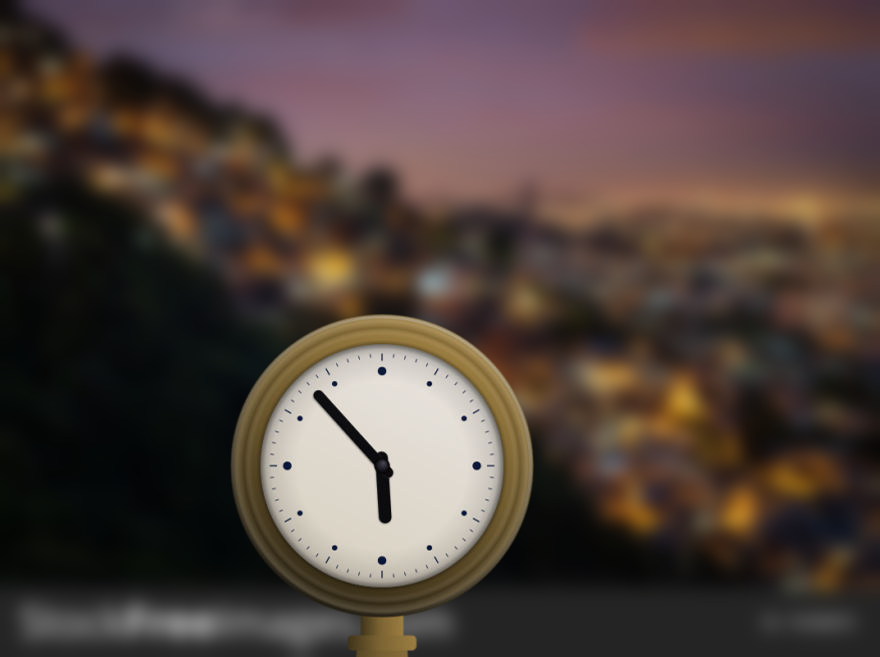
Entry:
h=5 m=53
